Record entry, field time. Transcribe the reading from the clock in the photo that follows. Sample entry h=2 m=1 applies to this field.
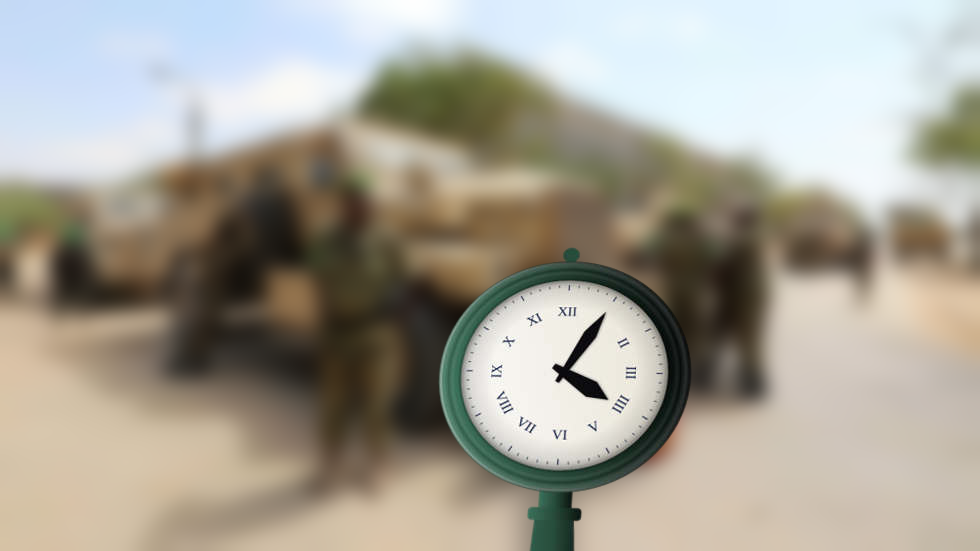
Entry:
h=4 m=5
